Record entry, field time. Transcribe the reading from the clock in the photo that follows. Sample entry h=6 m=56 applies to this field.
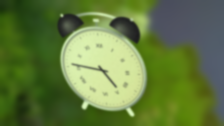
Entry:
h=4 m=46
